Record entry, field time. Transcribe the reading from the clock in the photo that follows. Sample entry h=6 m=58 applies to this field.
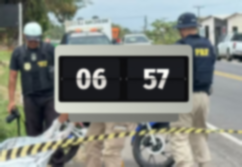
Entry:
h=6 m=57
